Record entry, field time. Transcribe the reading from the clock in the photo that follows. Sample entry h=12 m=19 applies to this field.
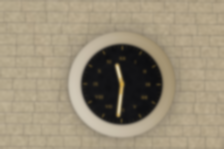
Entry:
h=11 m=31
